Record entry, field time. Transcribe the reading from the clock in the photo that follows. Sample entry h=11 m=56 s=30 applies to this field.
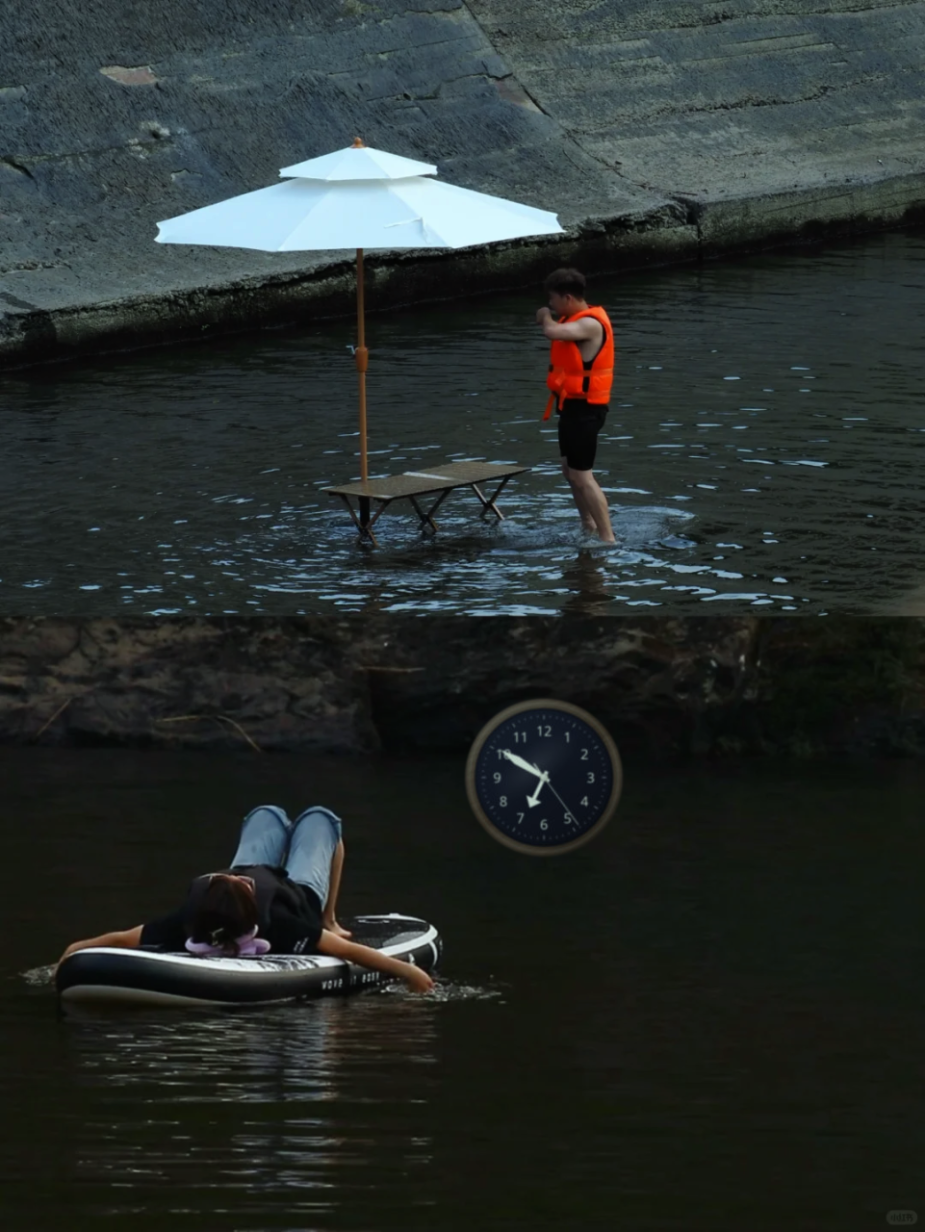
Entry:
h=6 m=50 s=24
